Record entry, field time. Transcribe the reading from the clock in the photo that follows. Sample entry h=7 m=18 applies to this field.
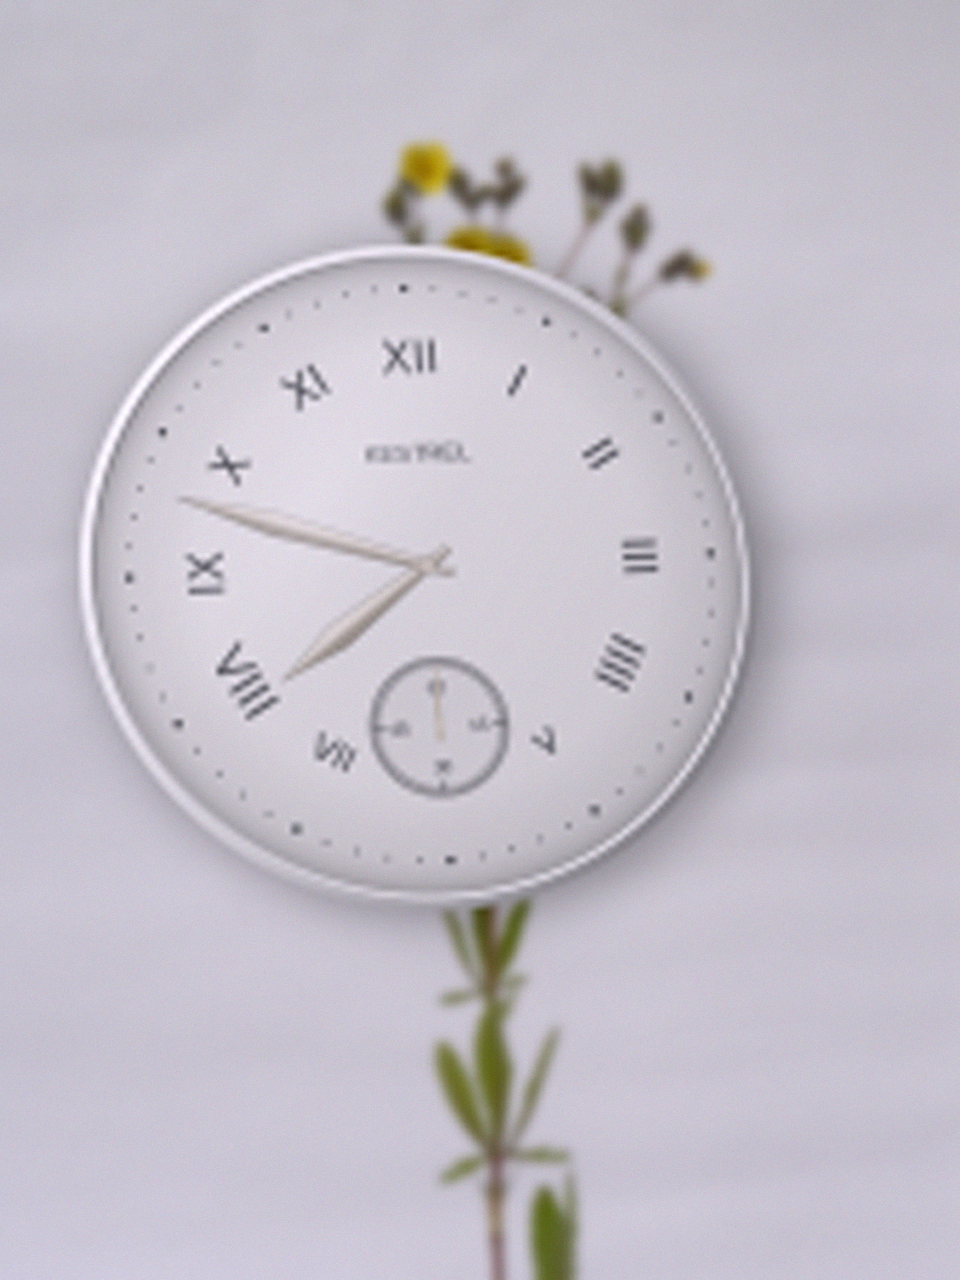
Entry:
h=7 m=48
